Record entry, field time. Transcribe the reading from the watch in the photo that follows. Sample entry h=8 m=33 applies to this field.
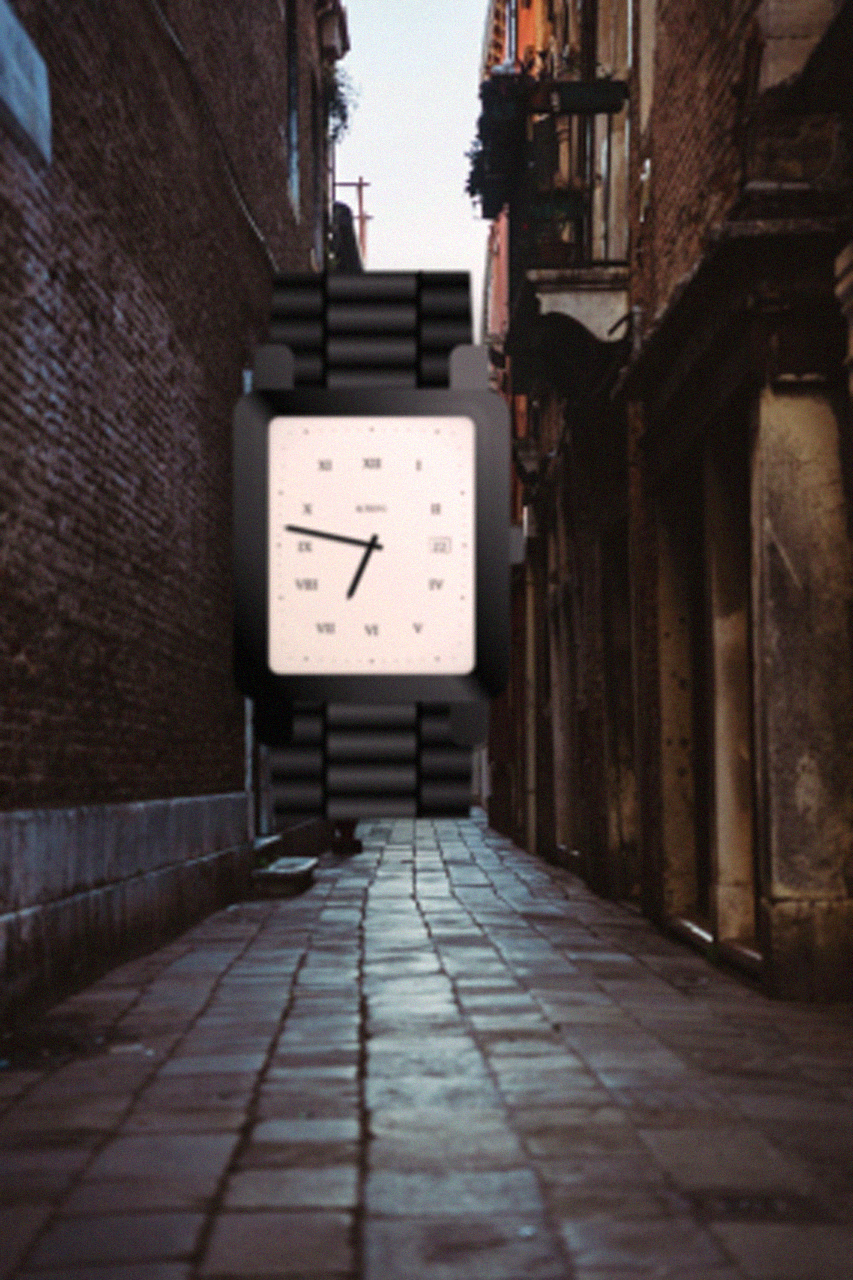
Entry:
h=6 m=47
